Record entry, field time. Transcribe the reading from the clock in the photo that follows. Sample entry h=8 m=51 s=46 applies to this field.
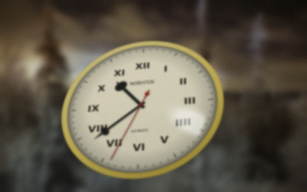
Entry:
h=10 m=38 s=34
